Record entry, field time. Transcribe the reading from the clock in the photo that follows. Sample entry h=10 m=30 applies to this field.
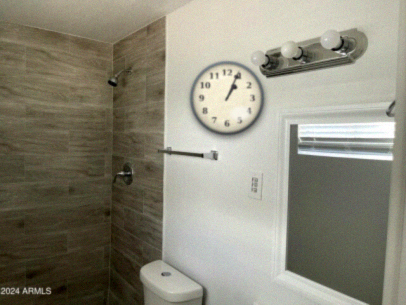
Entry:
h=1 m=4
